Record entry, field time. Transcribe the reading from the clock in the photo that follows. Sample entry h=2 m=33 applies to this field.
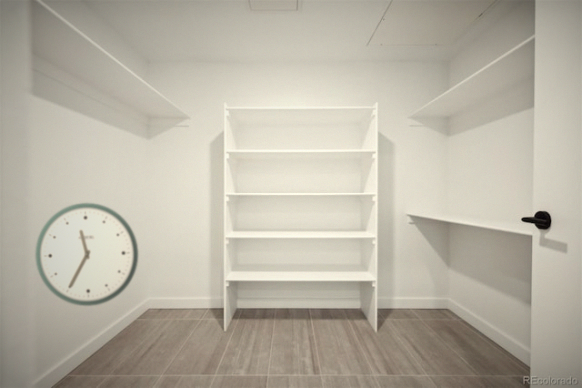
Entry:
h=11 m=35
